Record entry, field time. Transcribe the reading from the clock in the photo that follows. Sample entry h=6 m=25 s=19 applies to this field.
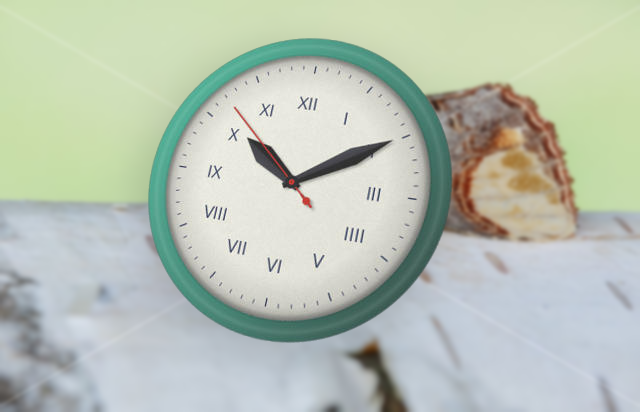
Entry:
h=10 m=9 s=52
